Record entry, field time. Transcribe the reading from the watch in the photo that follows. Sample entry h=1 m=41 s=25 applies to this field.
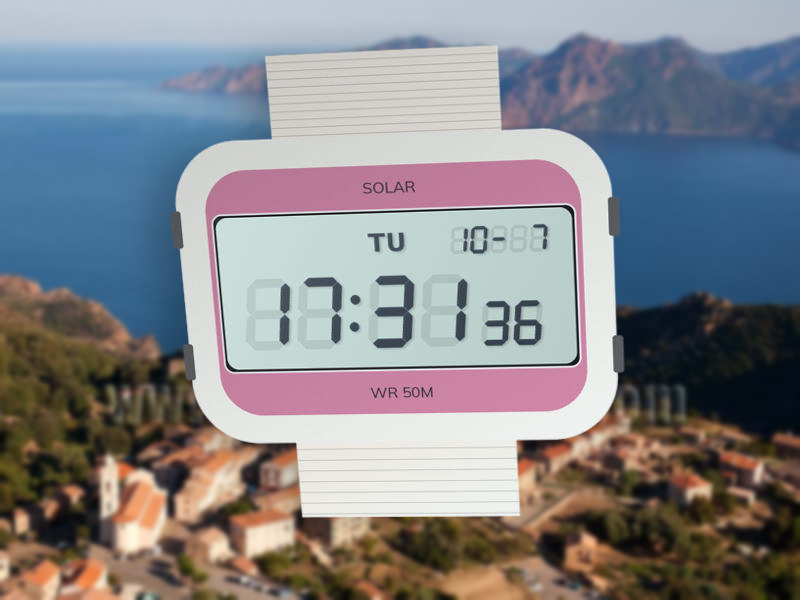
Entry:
h=17 m=31 s=36
